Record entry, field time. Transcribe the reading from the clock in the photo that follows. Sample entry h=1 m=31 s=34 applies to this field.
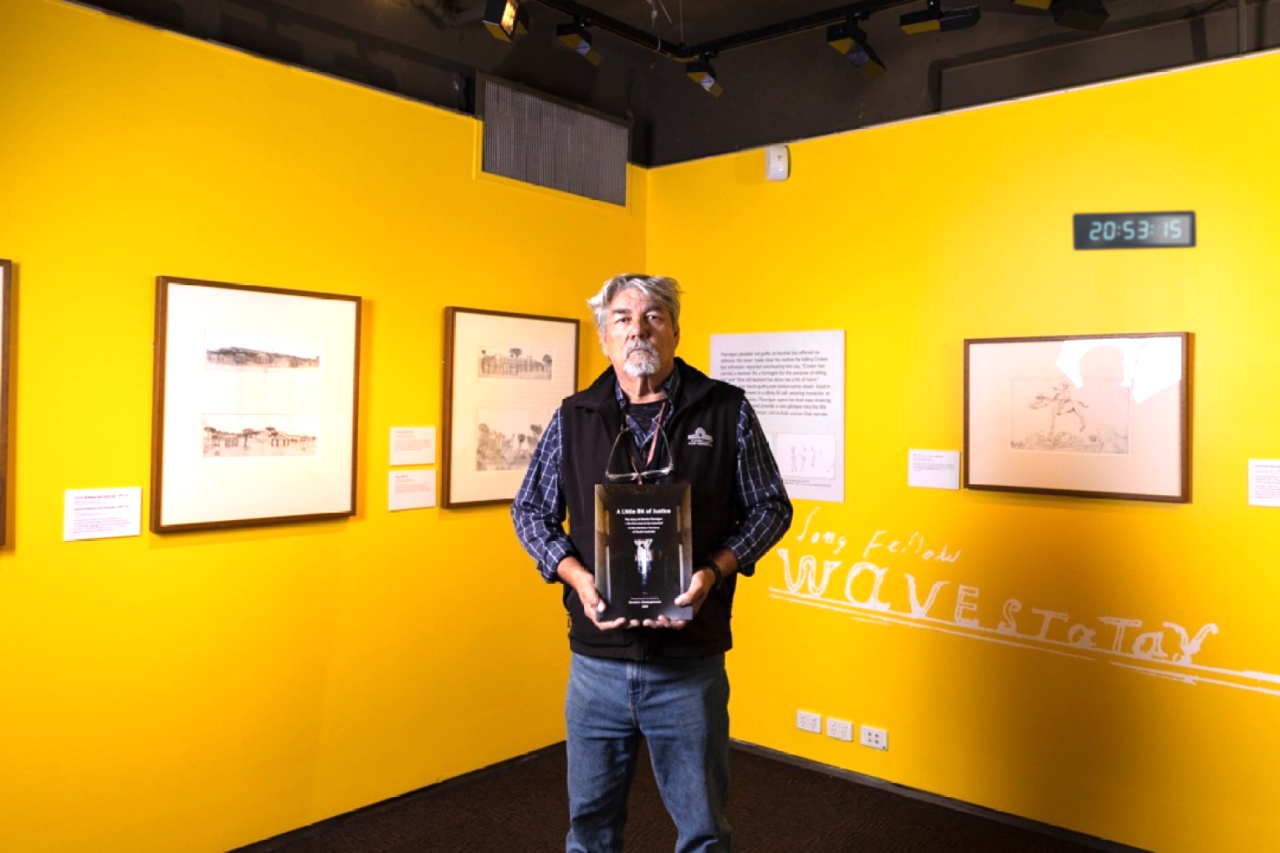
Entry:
h=20 m=53 s=15
